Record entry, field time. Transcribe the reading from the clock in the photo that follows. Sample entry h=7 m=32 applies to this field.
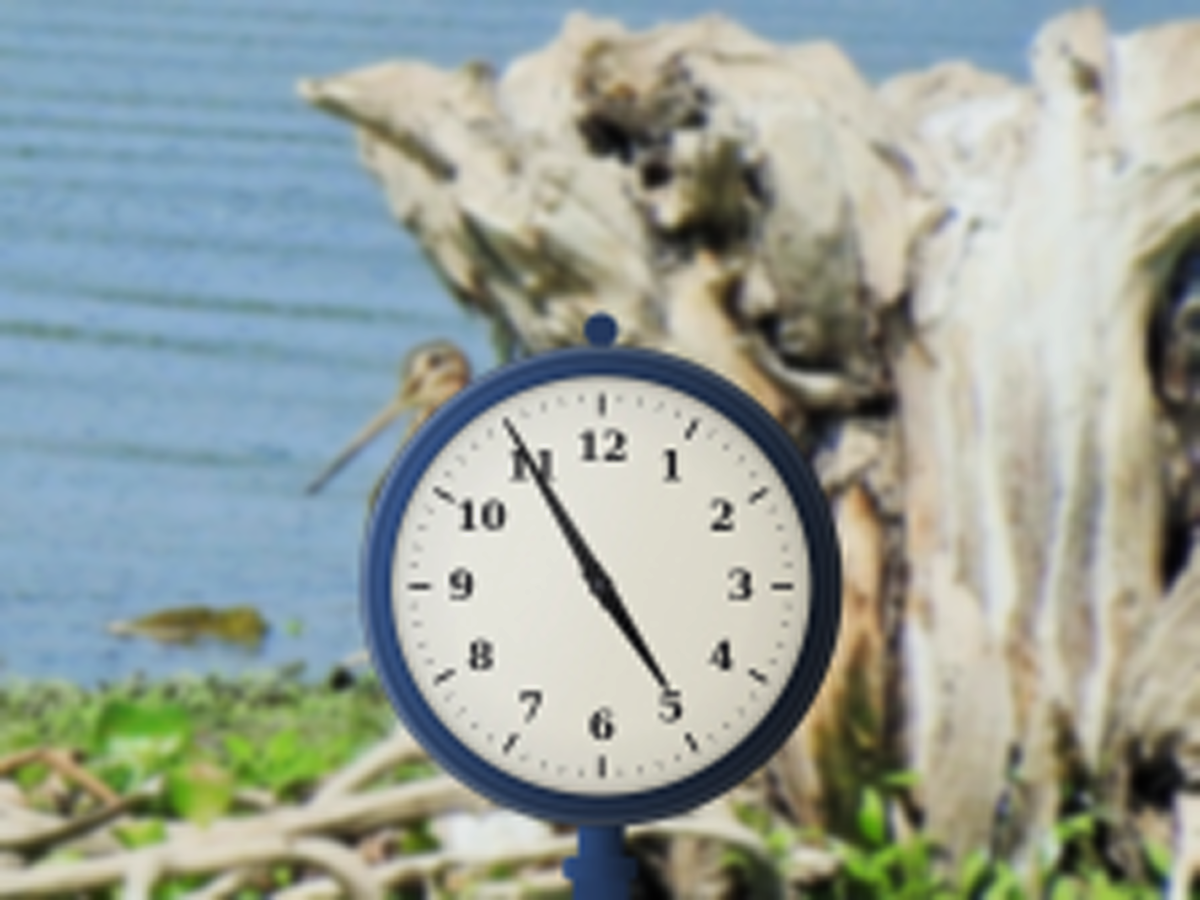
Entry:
h=4 m=55
